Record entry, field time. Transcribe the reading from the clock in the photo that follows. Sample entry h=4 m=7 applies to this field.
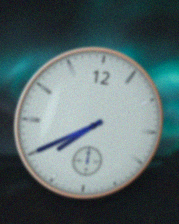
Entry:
h=7 m=40
